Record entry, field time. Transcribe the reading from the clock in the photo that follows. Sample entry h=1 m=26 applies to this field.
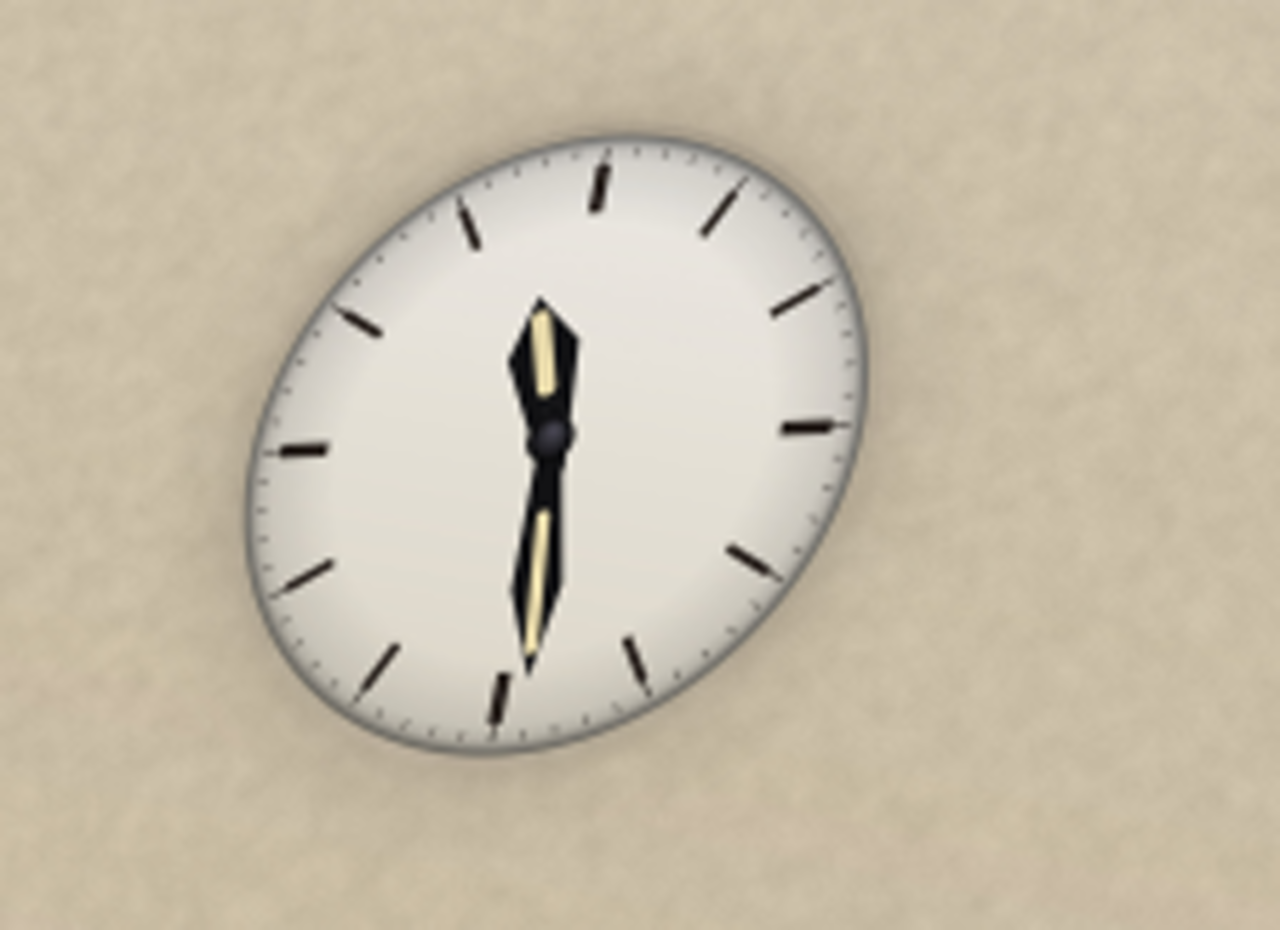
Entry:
h=11 m=29
